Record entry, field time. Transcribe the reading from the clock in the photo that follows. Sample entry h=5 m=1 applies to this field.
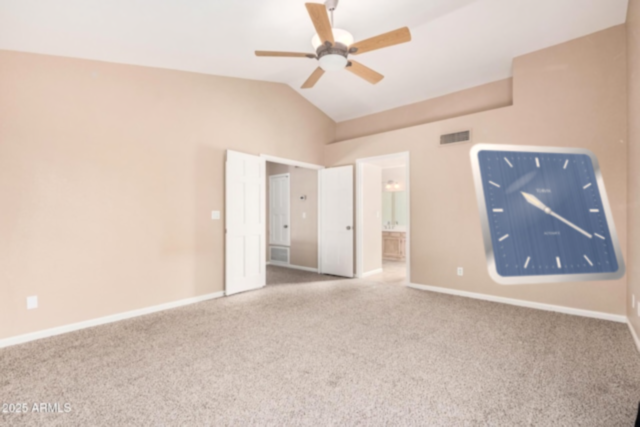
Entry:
h=10 m=21
